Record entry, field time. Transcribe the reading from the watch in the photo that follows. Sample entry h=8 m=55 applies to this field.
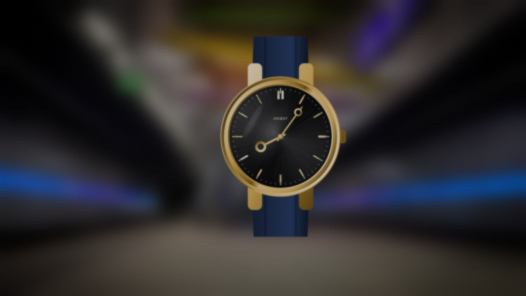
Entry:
h=8 m=6
